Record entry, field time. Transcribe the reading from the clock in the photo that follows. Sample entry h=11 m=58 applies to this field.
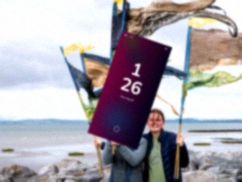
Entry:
h=1 m=26
